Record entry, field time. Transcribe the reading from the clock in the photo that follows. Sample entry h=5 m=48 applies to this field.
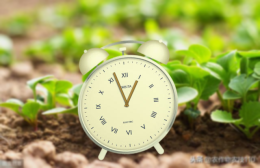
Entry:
h=12 m=57
